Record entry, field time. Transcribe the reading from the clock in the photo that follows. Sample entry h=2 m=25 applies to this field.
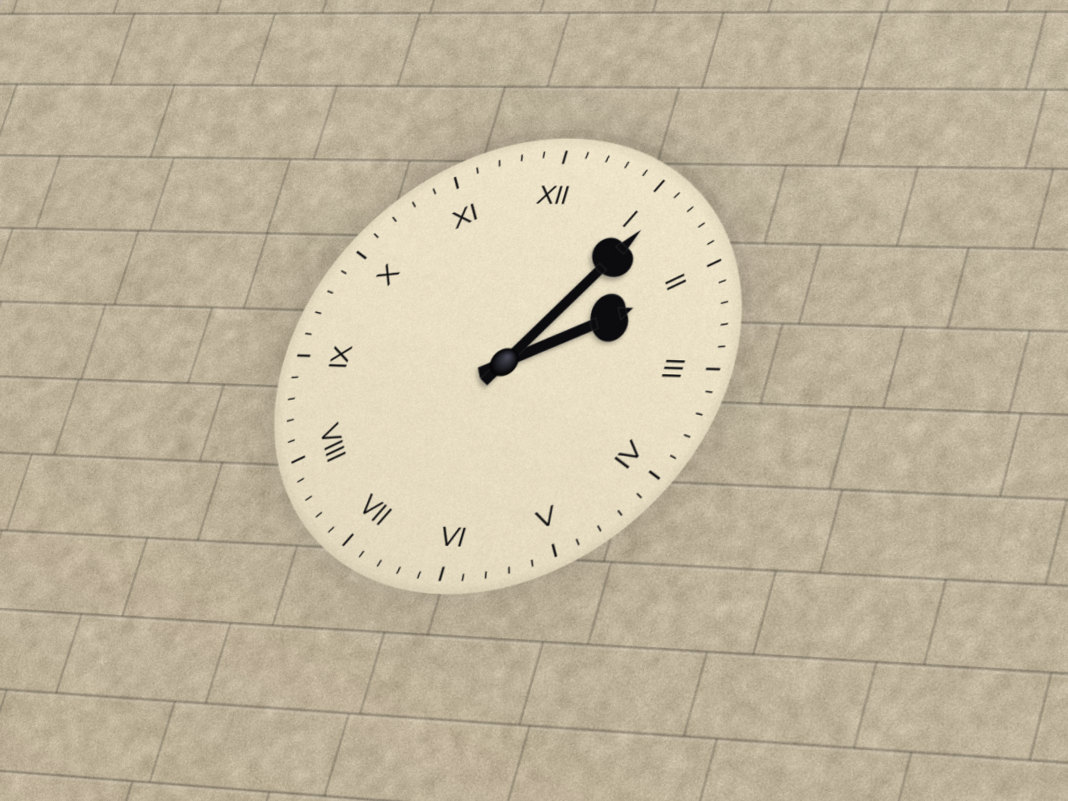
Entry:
h=2 m=6
